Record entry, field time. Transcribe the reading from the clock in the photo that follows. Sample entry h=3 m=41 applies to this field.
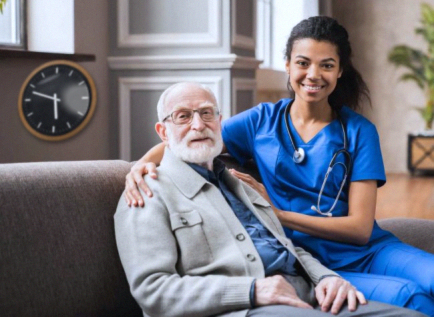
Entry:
h=5 m=48
